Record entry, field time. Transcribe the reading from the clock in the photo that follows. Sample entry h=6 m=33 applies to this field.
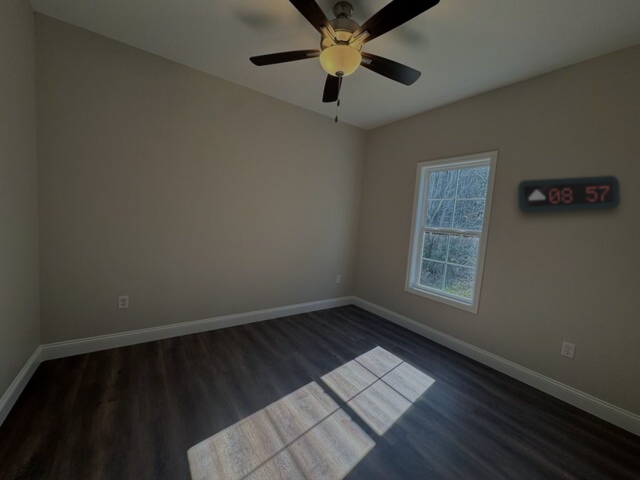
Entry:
h=8 m=57
